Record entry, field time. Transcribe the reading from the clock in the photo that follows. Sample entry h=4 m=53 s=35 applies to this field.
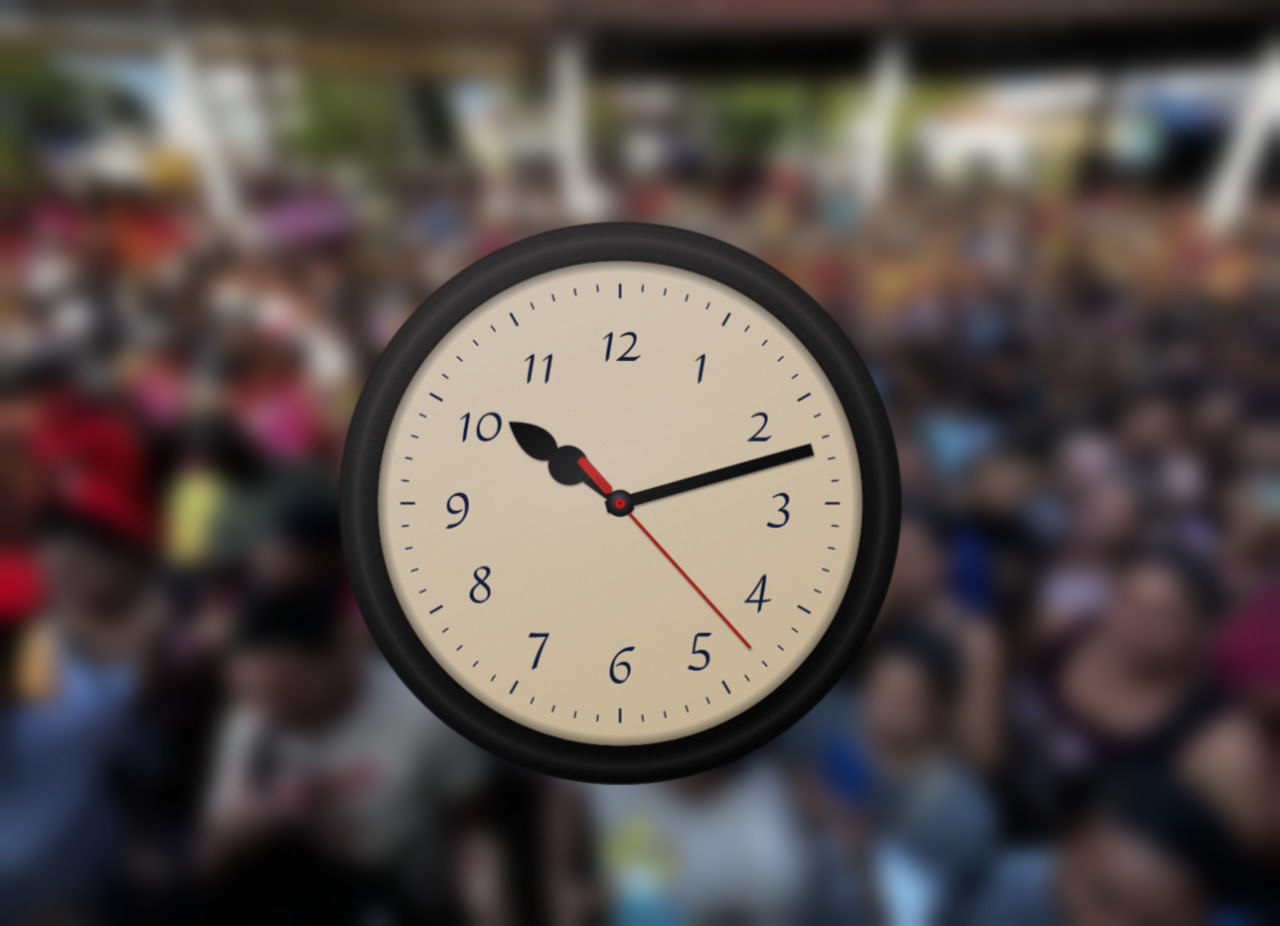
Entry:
h=10 m=12 s=23
